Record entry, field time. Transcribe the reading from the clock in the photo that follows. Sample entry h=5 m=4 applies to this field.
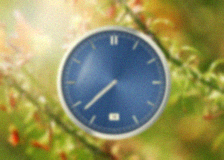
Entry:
h=7 m=38
